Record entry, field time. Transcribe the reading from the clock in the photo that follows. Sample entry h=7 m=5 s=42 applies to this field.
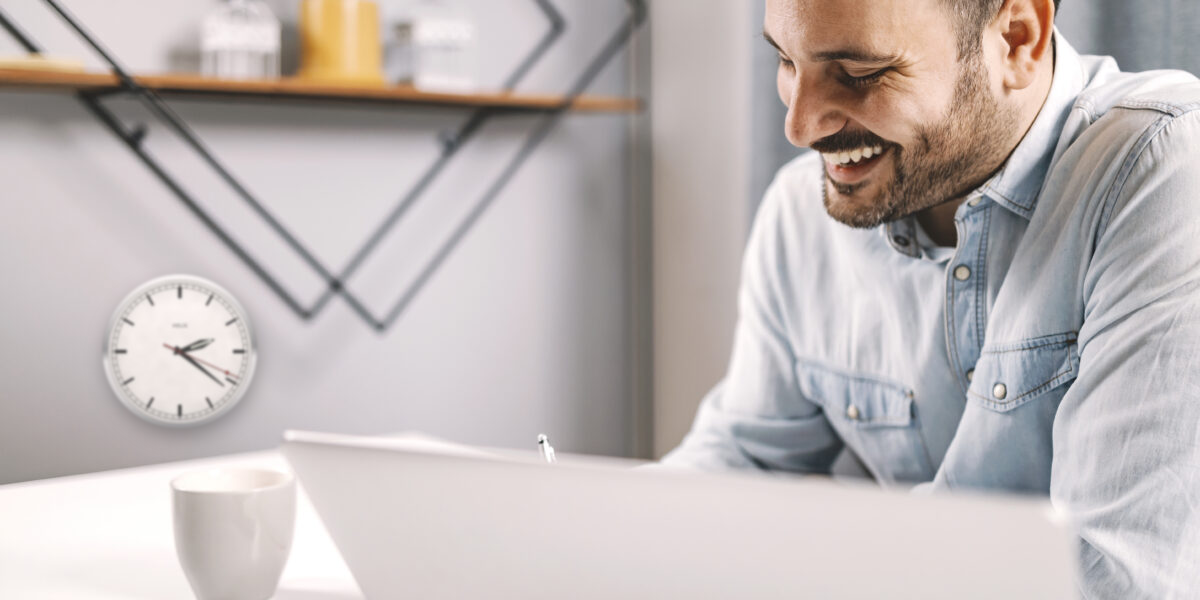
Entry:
h=2 m=21 s=19
